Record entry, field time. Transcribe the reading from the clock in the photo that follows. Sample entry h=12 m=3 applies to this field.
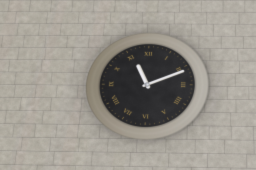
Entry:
h=11 m=11
